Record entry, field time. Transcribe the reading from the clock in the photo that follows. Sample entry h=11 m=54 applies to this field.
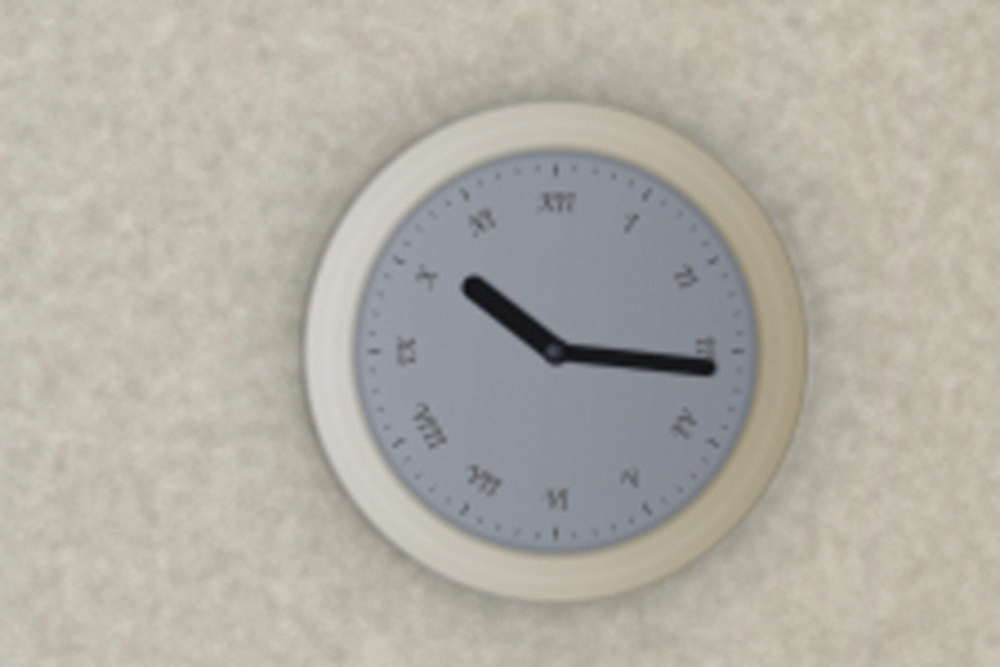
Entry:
h=10 m=16
